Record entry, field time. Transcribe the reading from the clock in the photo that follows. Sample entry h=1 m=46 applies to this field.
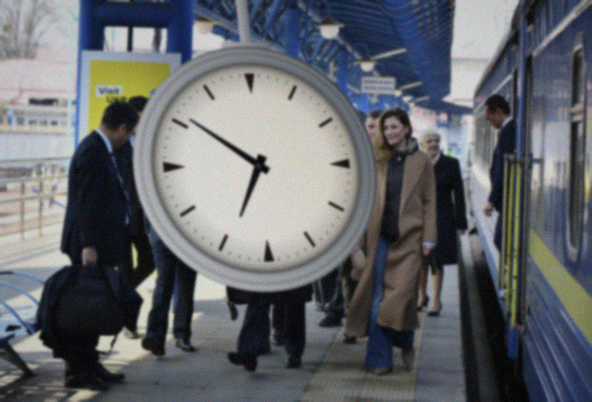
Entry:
h=6 m=51
